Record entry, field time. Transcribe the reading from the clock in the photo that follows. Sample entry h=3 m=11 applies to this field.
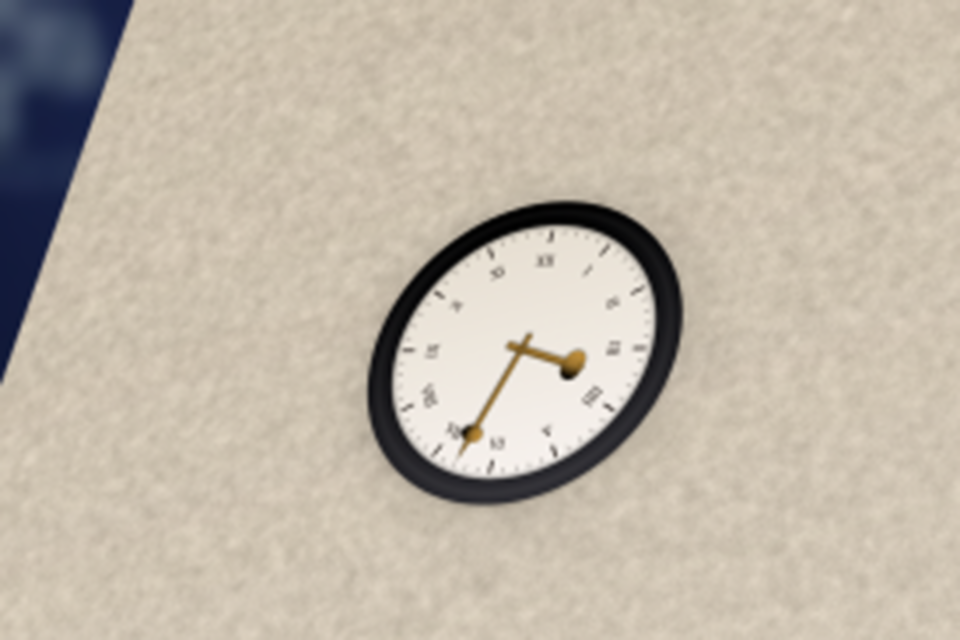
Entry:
h=3 m=33
